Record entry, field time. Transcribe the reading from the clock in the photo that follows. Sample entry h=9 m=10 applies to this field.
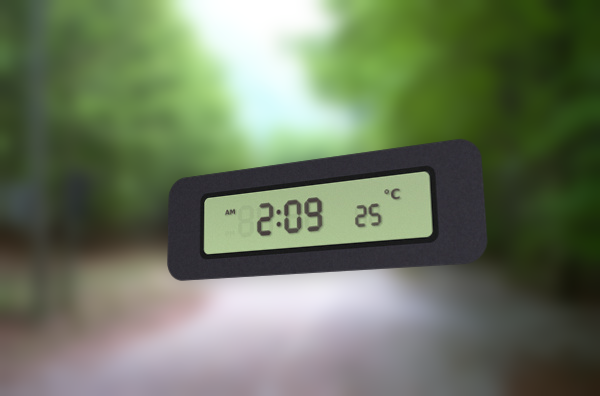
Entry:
h=2 m=9
